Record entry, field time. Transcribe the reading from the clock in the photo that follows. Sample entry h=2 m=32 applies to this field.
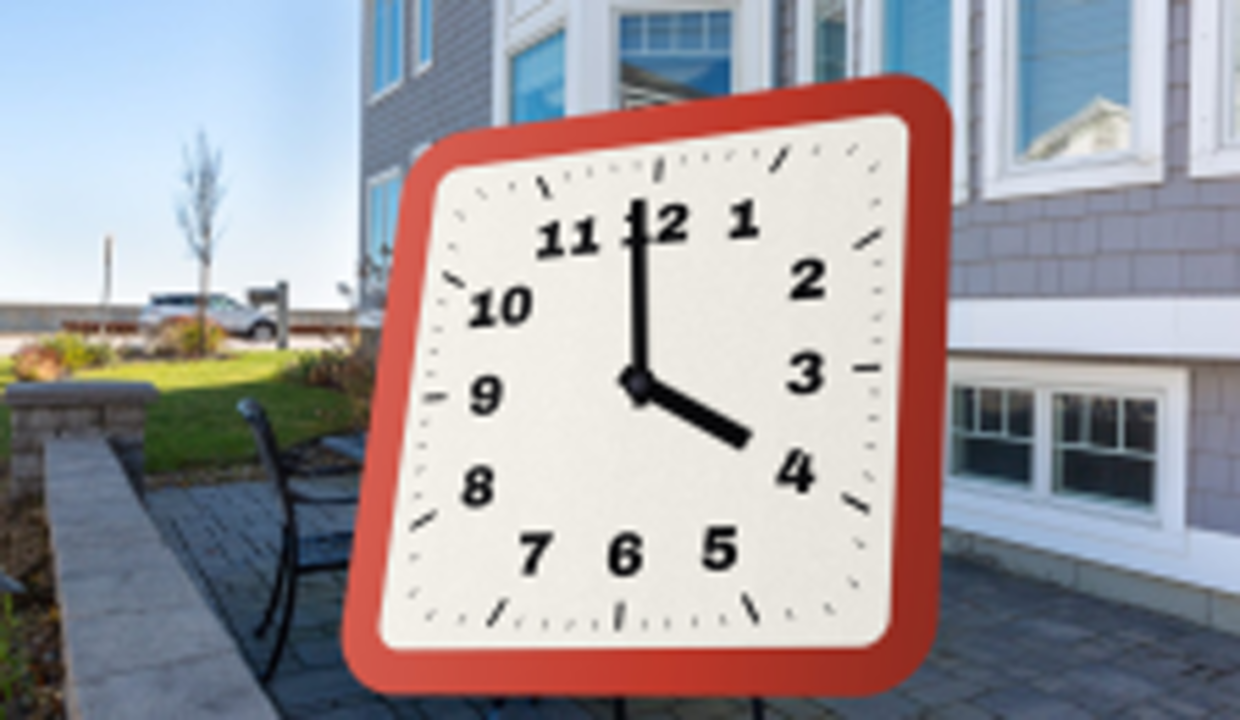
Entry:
h=3 m=59
